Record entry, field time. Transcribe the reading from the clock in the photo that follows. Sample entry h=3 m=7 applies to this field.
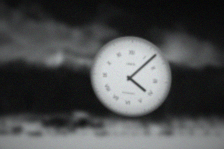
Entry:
h=4 m=7
